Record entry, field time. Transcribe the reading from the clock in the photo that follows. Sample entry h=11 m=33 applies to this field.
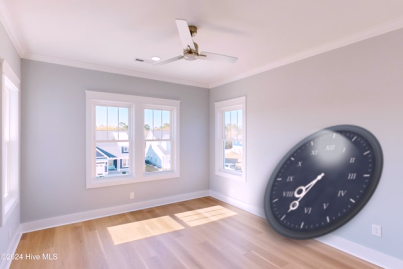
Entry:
h=7 m=35
